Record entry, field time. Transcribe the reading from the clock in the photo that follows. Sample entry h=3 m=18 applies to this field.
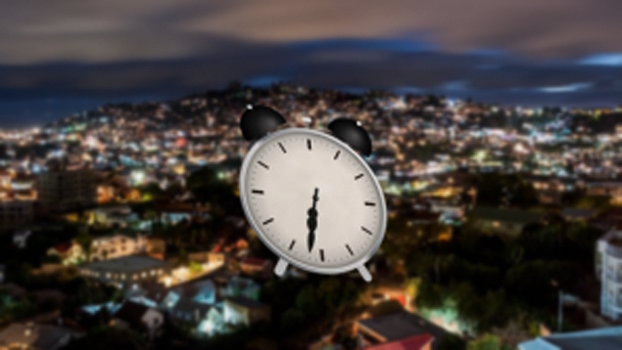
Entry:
h=6 m=32
